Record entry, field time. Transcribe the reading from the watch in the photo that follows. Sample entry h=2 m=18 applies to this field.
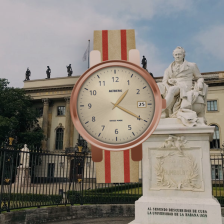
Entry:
h=1 m=20
